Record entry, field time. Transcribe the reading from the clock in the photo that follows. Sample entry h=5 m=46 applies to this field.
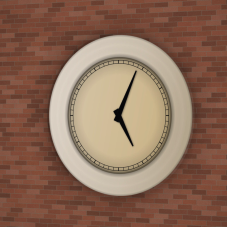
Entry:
h=5 m=4
